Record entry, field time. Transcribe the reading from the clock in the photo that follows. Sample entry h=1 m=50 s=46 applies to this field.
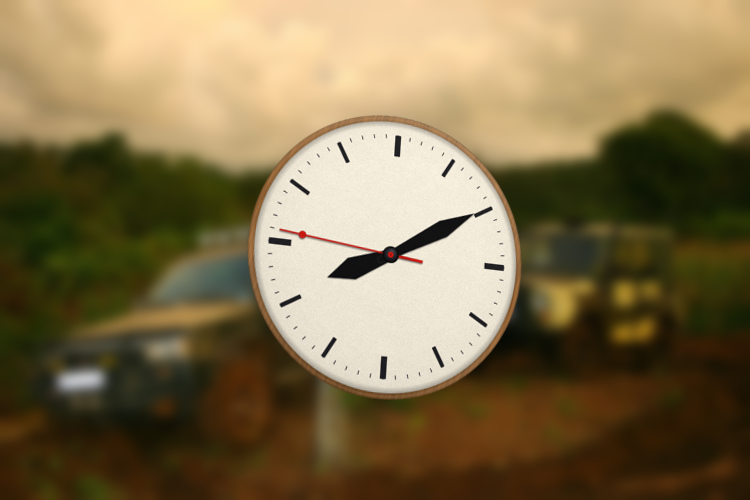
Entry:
h=8 m=9 s=46
